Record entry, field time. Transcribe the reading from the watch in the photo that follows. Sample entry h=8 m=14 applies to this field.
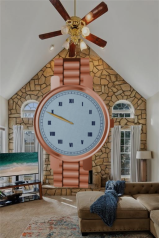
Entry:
h=9 m=49
